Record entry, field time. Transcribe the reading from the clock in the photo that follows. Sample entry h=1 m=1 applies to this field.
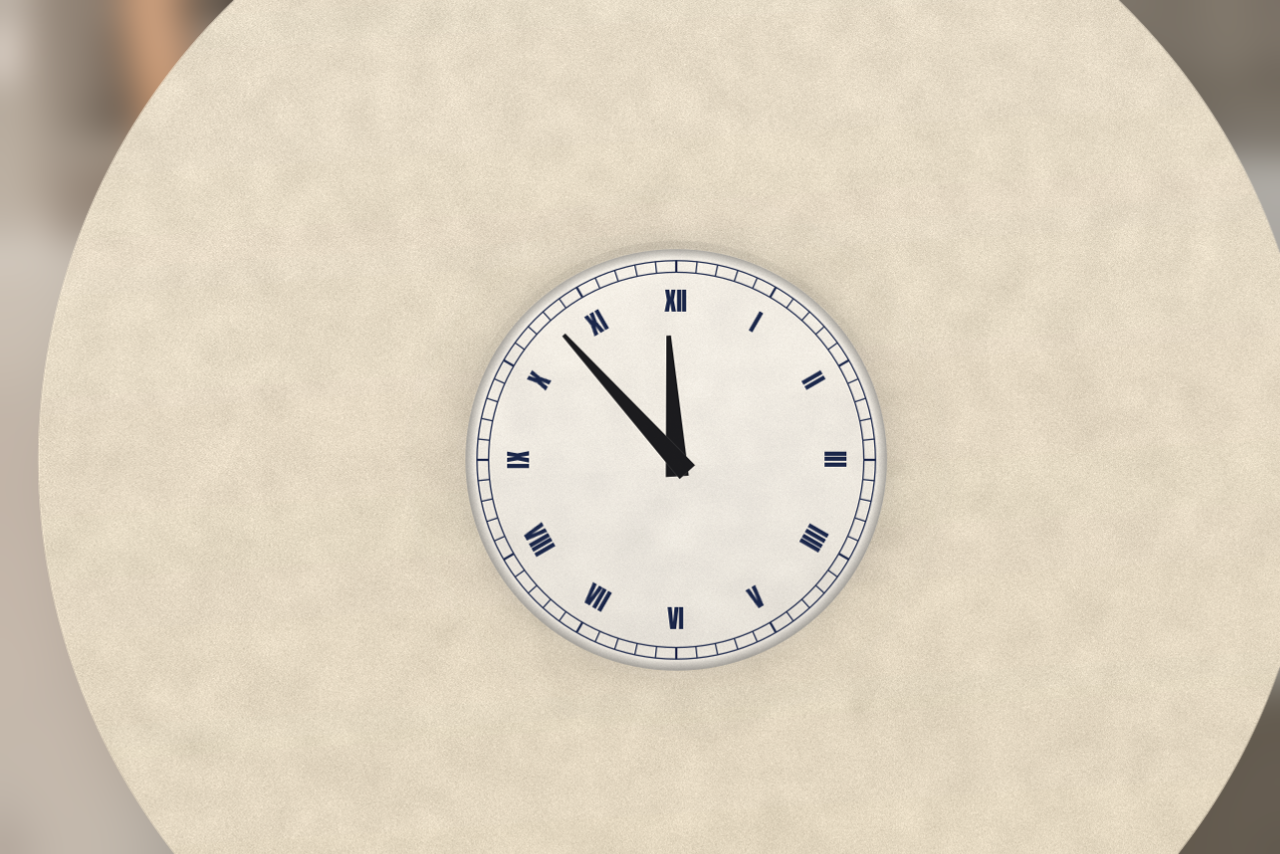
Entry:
h=11 m=53
